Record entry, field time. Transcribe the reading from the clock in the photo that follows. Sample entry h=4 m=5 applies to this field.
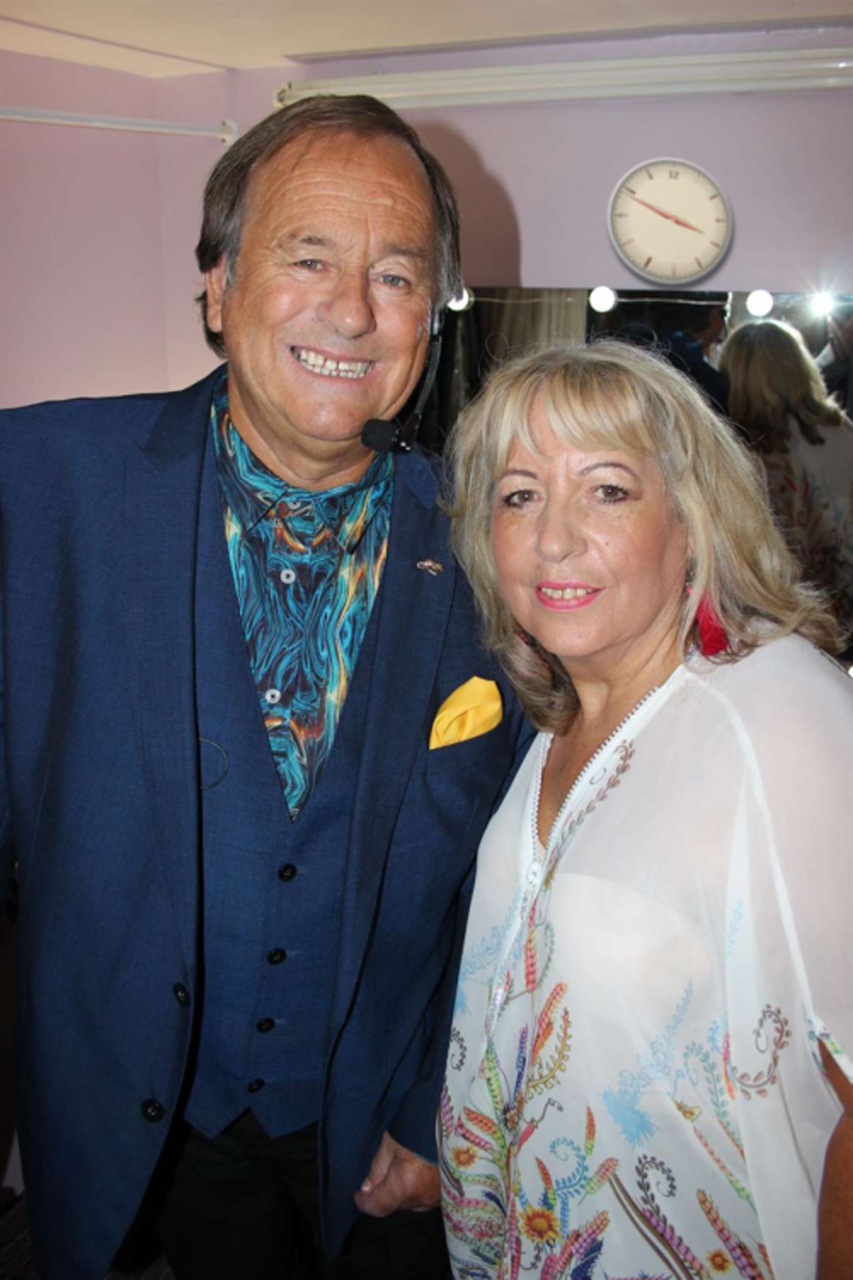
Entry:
h=3 m=49
